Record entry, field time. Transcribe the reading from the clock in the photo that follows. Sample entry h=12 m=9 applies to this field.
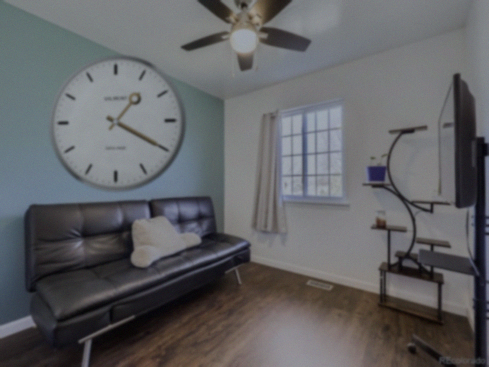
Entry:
h=1 m=20
